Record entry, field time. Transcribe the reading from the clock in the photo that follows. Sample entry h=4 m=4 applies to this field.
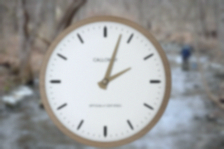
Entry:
h=2 m=3
